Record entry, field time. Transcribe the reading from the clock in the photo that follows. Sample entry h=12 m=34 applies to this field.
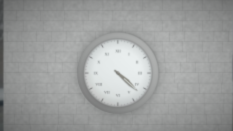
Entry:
h=4 m=22
